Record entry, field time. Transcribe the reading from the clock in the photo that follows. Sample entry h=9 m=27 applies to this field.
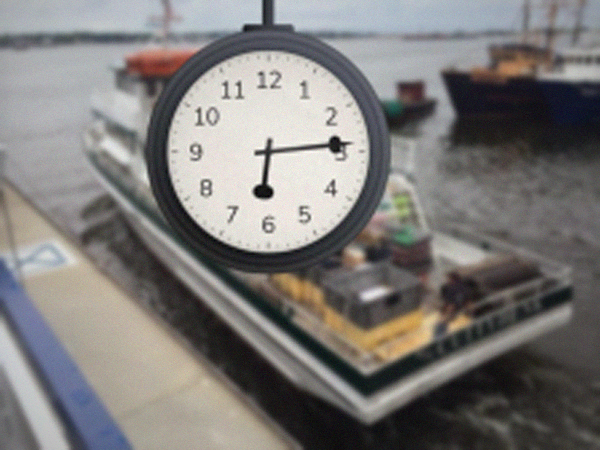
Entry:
h=6 m=14
